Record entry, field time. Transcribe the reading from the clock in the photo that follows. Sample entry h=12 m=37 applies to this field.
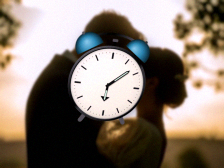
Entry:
h=6 m=8
